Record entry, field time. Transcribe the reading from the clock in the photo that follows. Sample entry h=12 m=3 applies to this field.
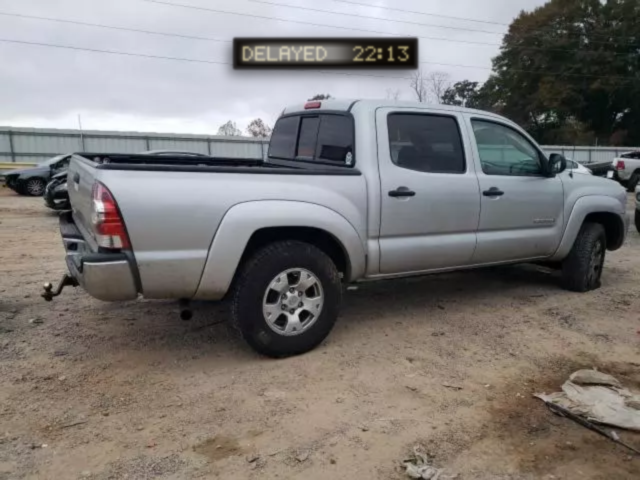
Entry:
h=22 m=13
